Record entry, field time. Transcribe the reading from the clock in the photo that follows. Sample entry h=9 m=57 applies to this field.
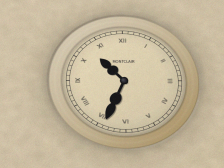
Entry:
h=10 m=34
